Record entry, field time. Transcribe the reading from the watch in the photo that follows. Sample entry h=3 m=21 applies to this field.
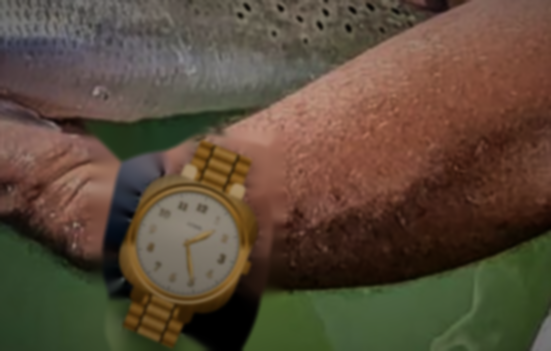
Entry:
h=1 m=25
